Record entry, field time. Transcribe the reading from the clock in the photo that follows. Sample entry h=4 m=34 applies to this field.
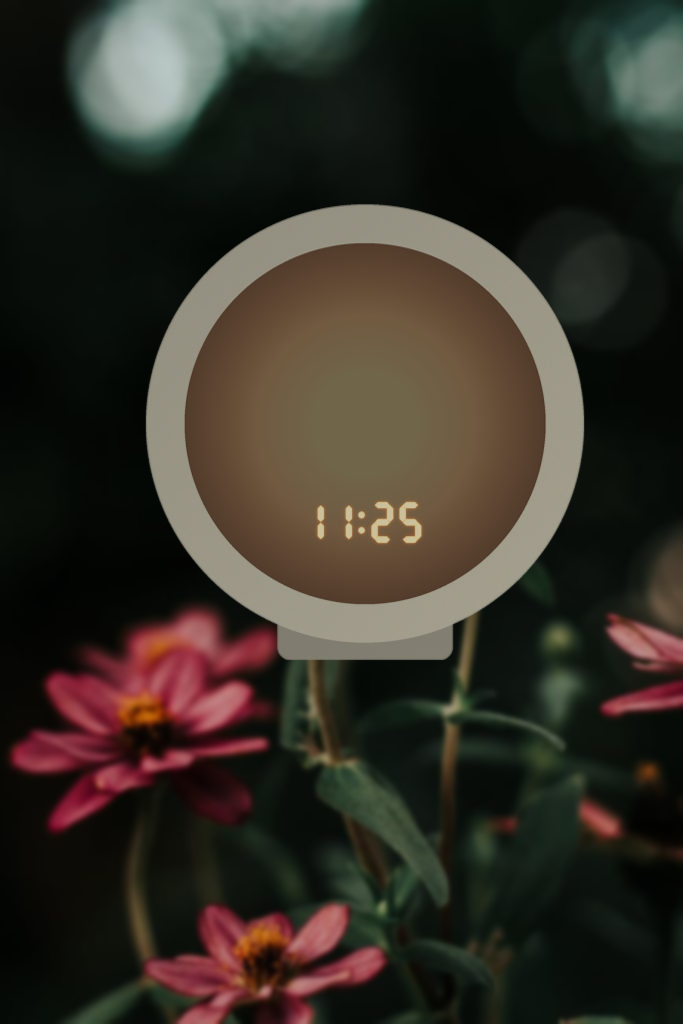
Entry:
h=11 m=25
